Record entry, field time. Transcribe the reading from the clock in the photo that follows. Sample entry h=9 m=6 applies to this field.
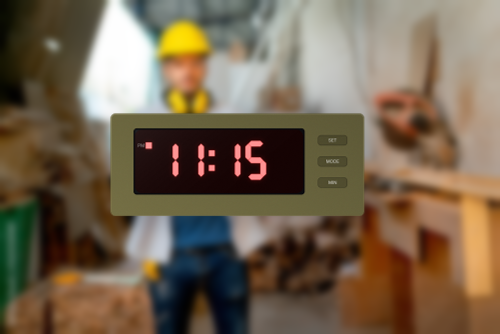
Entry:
h=11 m=15
